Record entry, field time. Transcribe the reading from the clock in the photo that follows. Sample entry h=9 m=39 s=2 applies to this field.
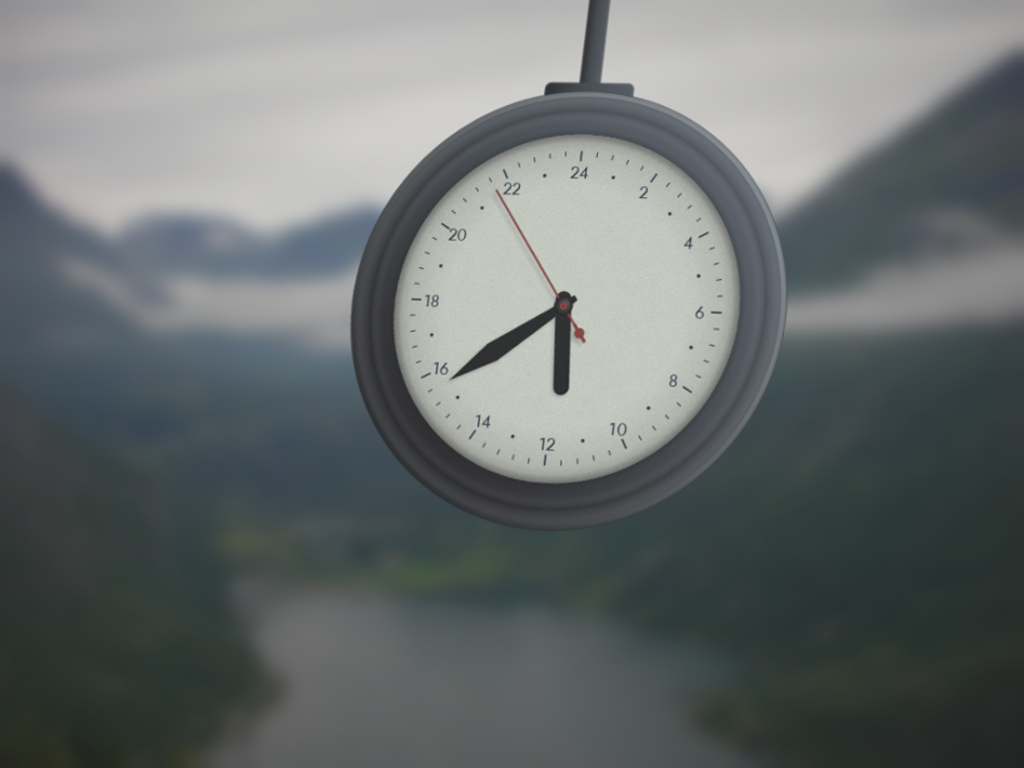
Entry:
h=11 m=38 s=54
